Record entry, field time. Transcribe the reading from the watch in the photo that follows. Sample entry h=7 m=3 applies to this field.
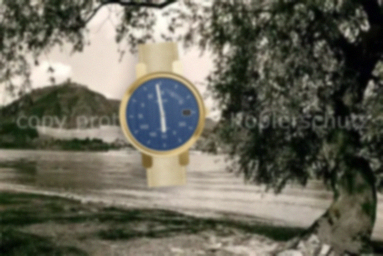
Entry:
h=5 m=59
